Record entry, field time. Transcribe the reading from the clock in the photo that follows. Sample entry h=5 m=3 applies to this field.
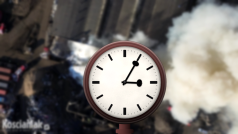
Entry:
h=3 m=5
